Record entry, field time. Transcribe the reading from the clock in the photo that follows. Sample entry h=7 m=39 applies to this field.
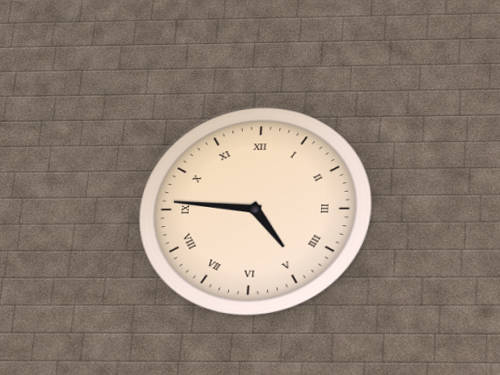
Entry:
h=4 m=46
